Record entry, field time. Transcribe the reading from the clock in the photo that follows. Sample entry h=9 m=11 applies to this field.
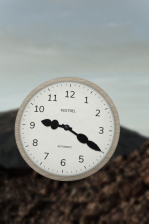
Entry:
h=9 m=20
